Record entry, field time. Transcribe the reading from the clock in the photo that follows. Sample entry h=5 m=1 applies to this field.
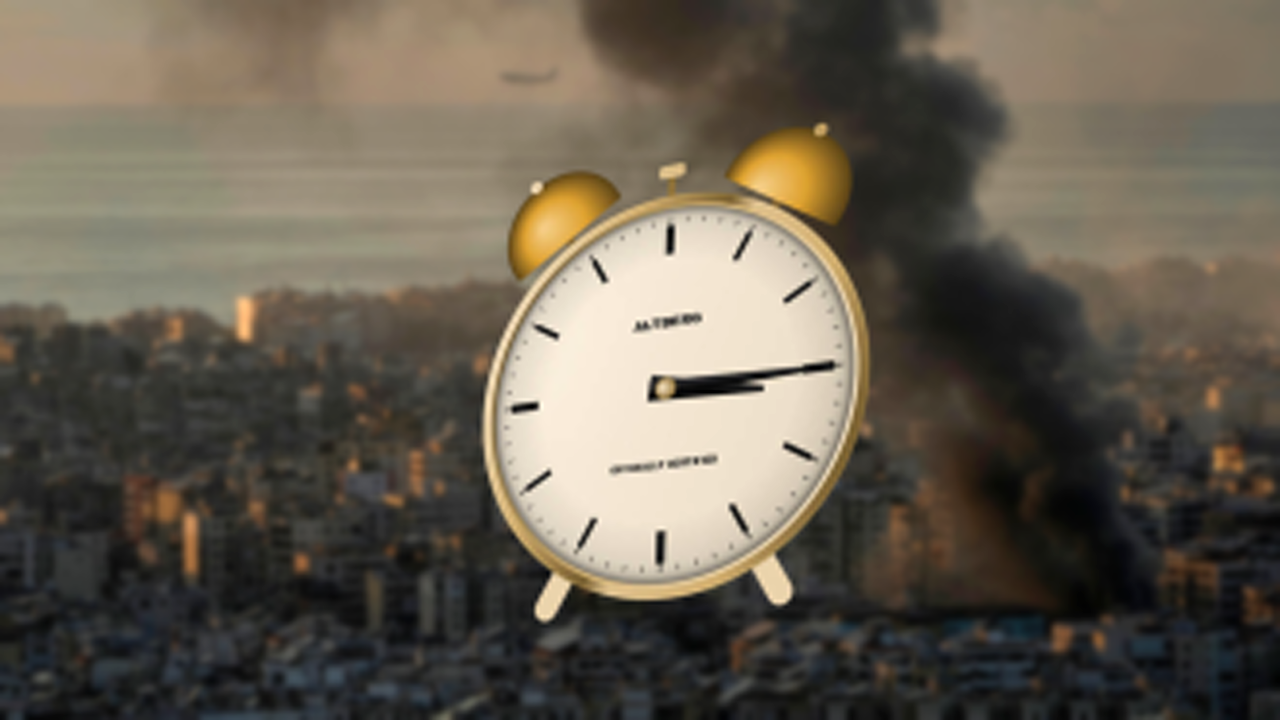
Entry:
h=3 m=15
